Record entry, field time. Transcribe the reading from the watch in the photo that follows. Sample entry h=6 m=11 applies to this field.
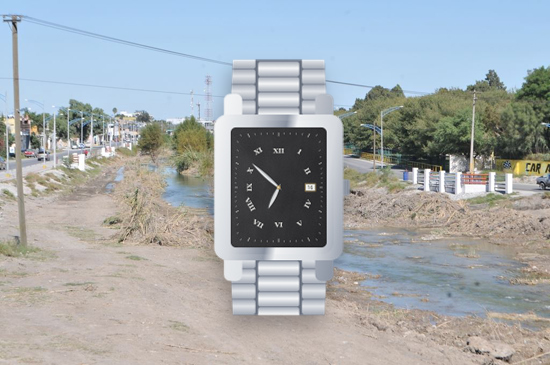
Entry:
h=6 m=52
